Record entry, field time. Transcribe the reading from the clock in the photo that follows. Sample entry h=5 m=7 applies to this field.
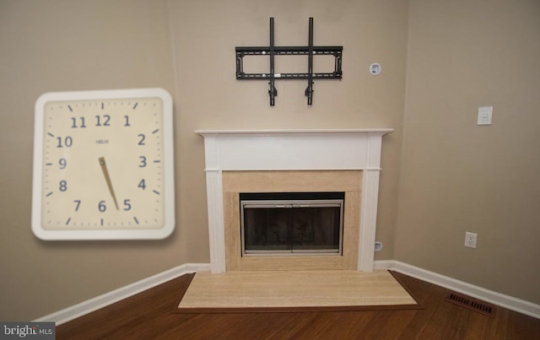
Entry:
h=5 m=27
